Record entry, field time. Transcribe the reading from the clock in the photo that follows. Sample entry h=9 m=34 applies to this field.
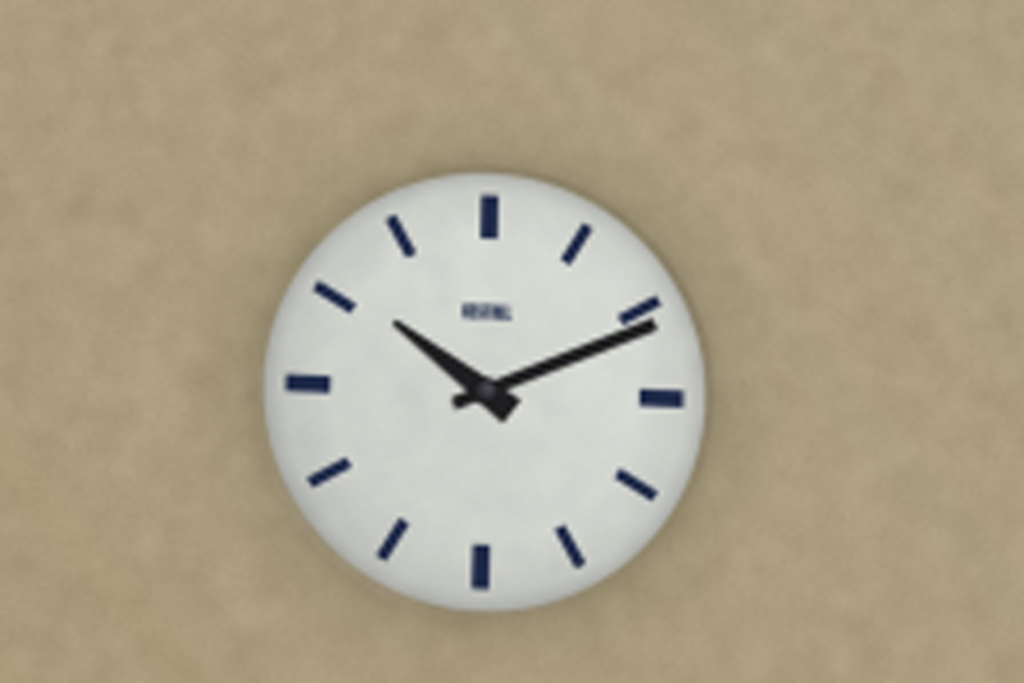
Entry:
h=10 m=11
